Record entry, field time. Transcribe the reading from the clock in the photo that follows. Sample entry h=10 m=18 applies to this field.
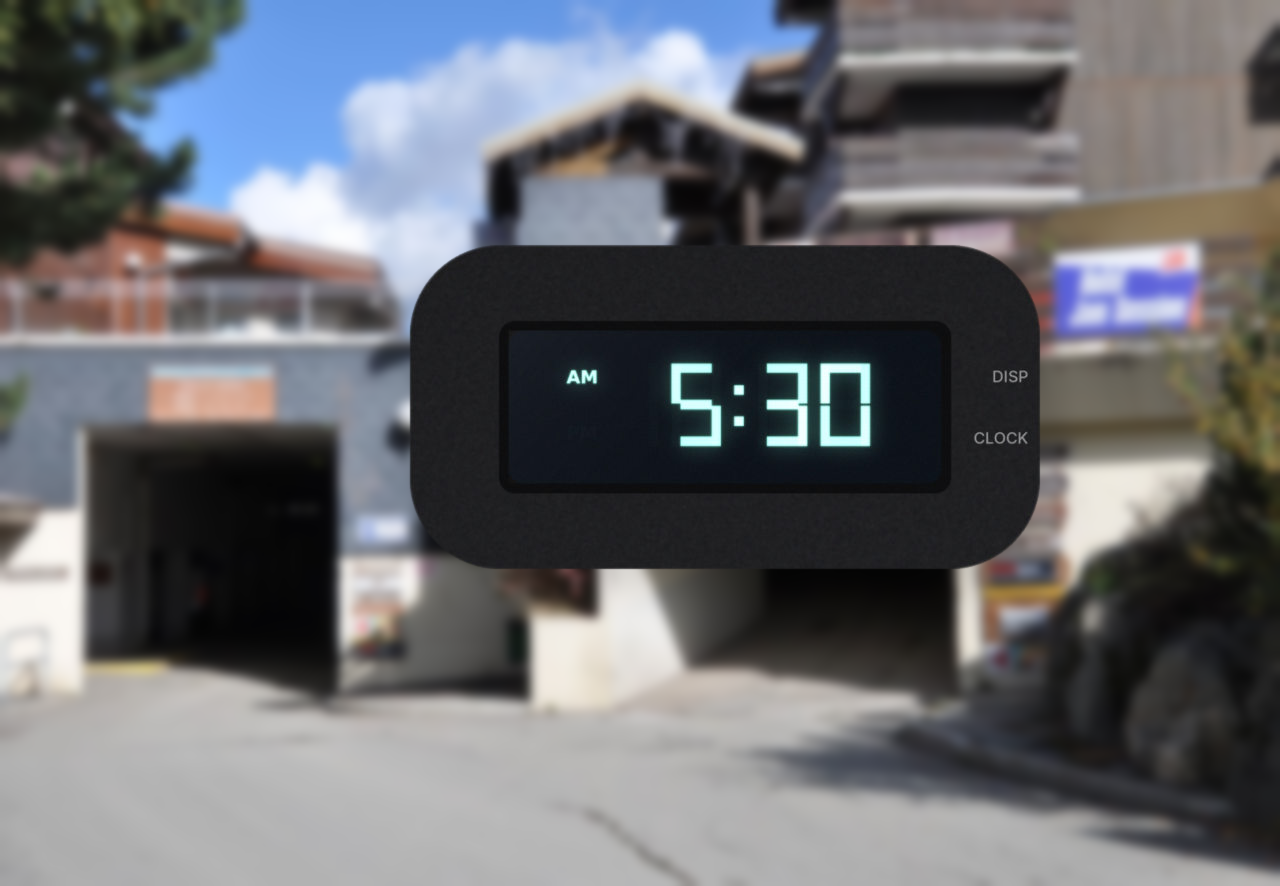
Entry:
h=5 m=30
